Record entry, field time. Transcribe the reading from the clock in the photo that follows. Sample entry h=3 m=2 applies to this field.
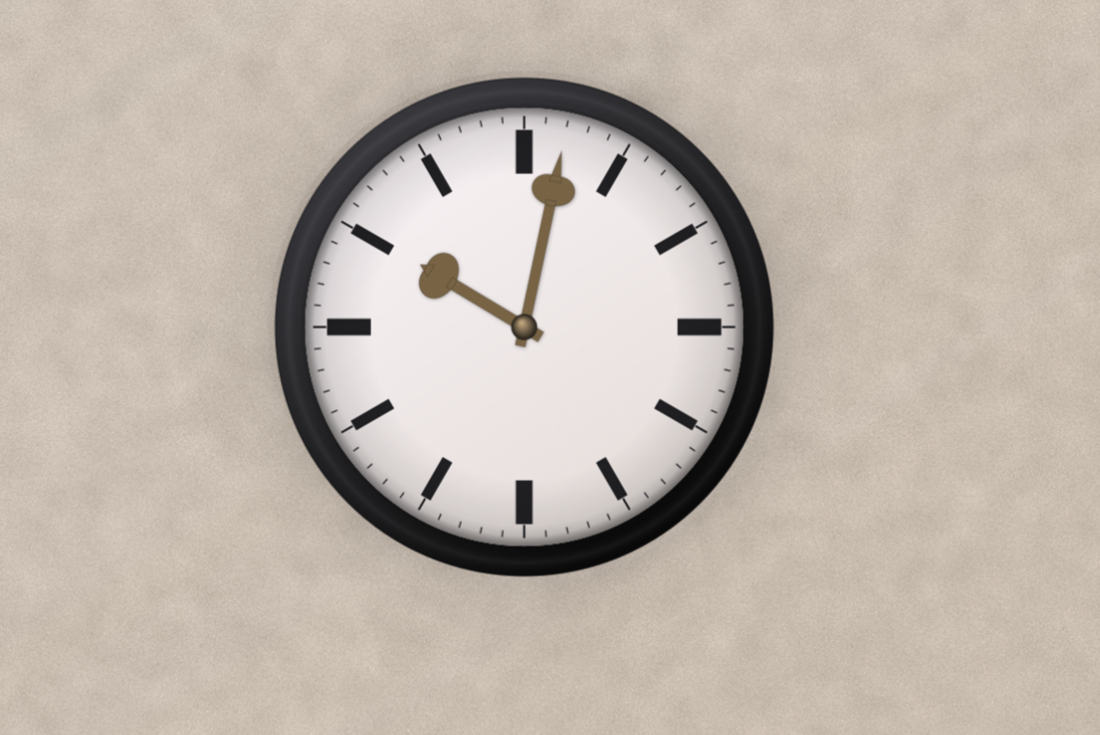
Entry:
h=10 m=2
